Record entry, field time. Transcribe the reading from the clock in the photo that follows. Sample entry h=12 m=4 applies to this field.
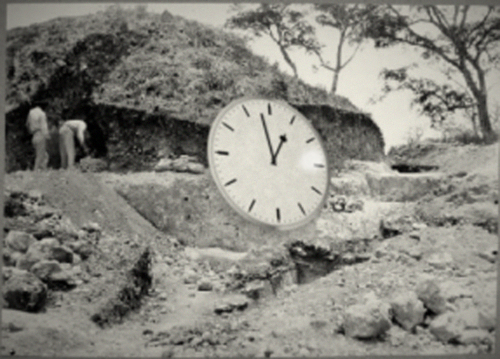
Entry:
h=12 m=58
